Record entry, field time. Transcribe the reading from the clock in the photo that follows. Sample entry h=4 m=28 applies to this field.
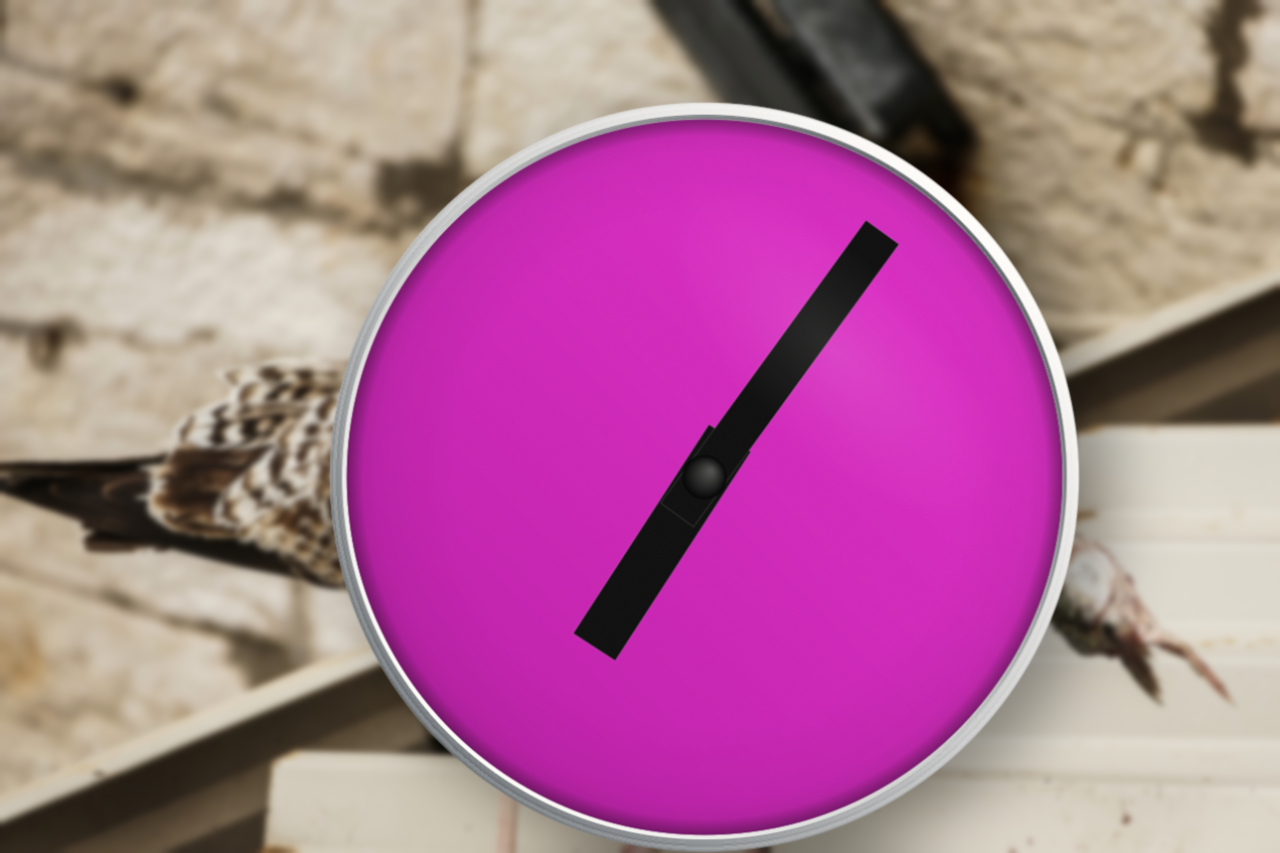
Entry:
h=7 m=6
